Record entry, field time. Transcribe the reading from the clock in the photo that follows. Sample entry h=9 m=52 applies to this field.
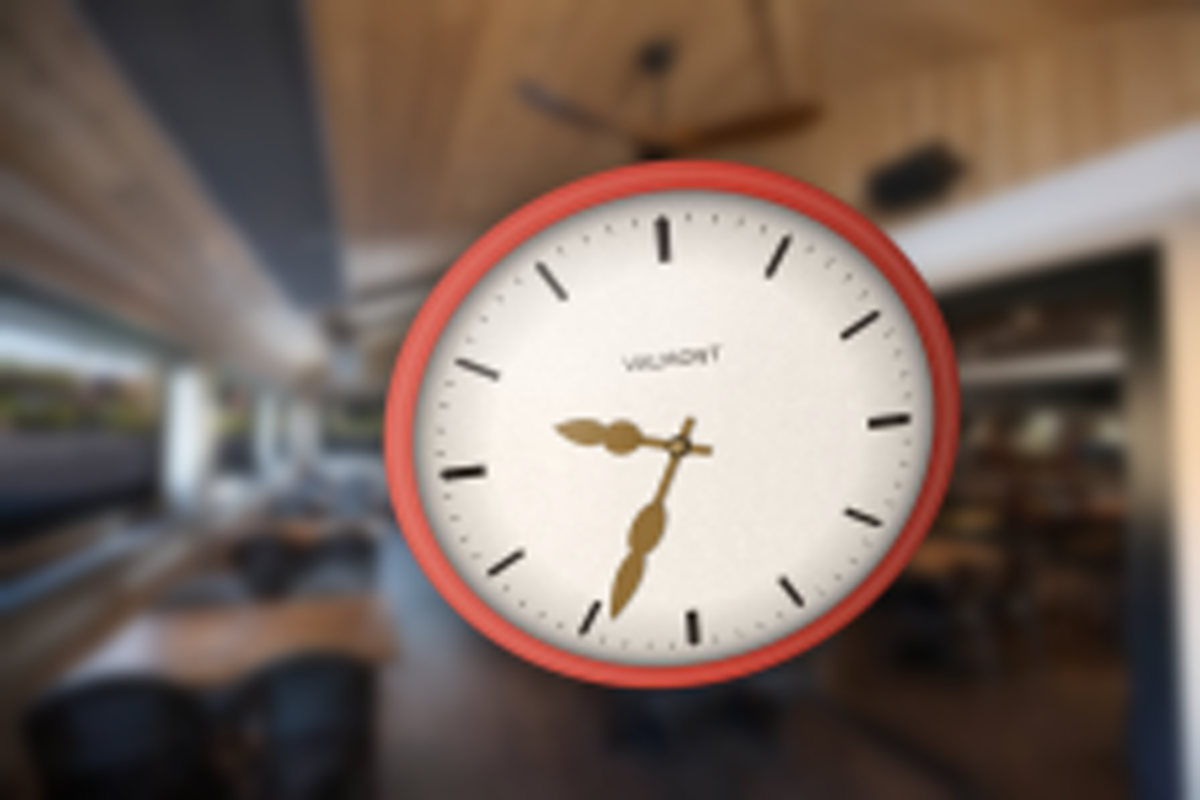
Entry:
h=9 m=34
